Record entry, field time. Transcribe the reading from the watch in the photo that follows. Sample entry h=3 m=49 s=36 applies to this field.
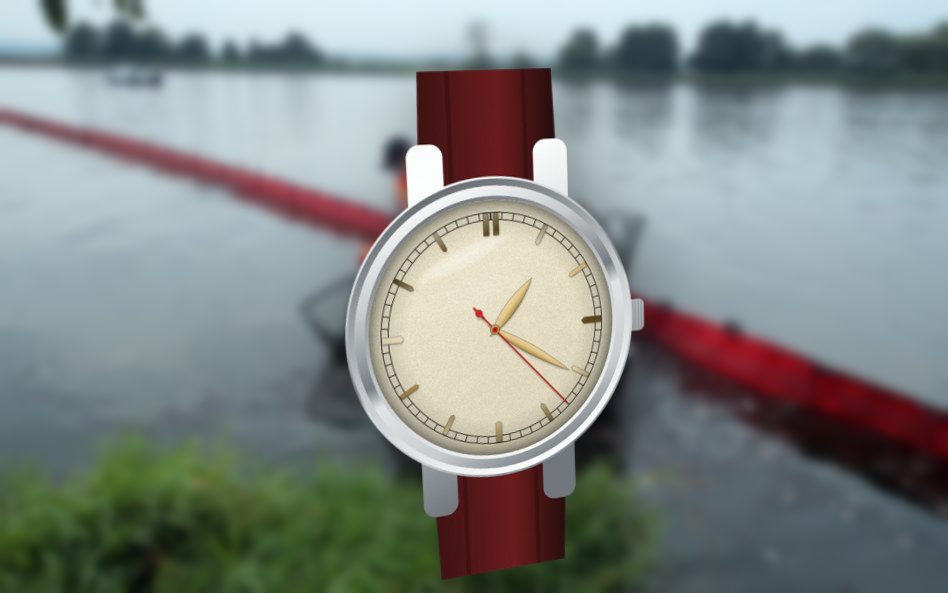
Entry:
h=1 m=20 s=23
